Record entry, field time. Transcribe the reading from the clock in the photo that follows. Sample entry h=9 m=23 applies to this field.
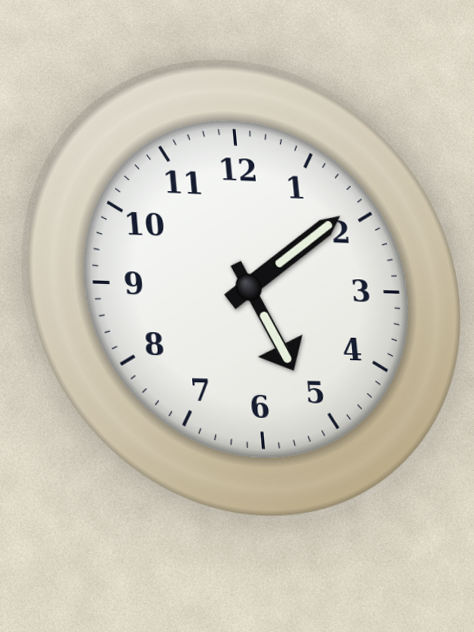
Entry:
h=5 m=9
